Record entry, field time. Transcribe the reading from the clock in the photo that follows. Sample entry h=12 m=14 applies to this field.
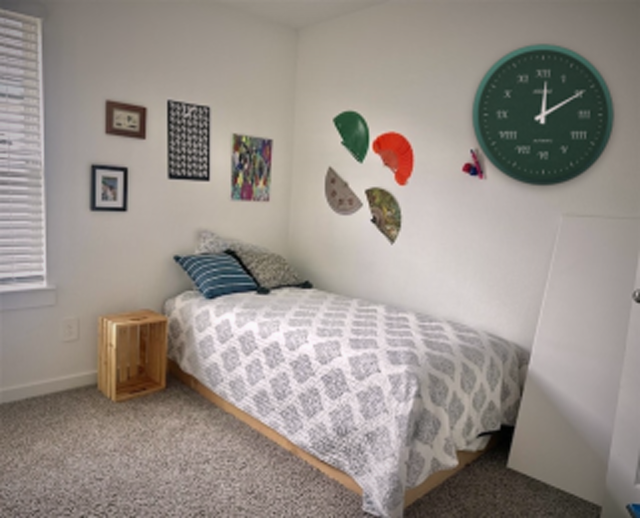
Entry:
h=12 m=10
